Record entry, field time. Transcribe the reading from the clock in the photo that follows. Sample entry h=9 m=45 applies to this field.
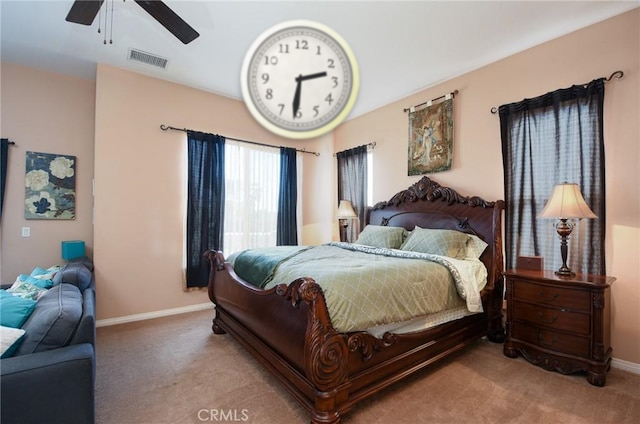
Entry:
h=2 m=31
